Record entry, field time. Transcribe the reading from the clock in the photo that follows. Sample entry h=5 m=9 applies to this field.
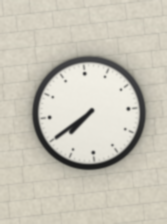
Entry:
h=7 m=40
